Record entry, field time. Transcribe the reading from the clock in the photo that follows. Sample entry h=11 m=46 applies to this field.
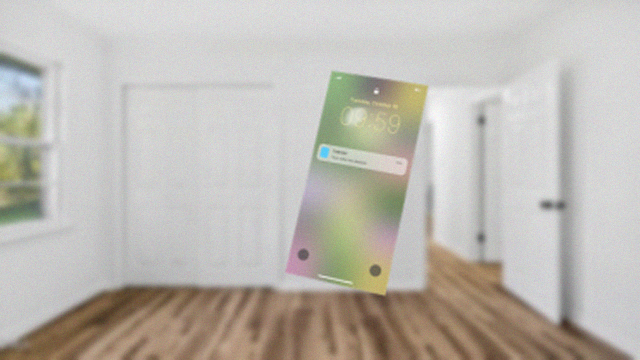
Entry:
h=9 m=59
